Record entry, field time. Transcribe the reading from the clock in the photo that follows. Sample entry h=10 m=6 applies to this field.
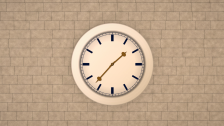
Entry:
h=1 m=37
